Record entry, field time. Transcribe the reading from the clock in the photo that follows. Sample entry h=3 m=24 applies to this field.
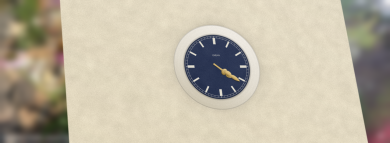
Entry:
h=4 m=21
